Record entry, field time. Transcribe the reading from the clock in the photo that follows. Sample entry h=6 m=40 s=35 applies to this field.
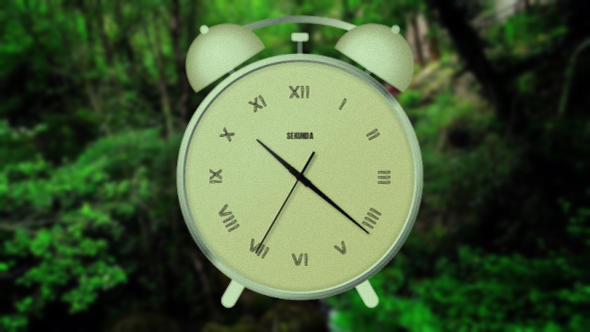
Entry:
h=10 m=21 s=35
